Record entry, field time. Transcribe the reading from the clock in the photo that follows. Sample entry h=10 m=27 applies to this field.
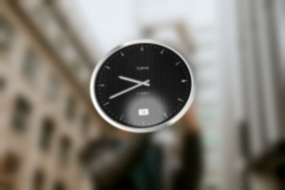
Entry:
h=9 m=41
